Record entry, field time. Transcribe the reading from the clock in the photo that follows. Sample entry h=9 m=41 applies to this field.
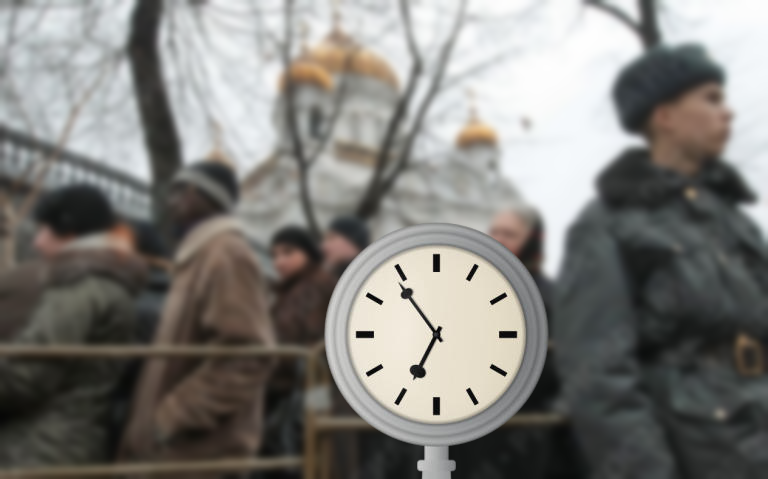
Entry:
h=6 m=54
